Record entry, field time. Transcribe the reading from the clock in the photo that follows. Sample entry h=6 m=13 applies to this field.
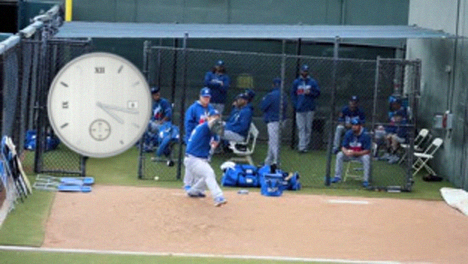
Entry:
h=4 m=17
